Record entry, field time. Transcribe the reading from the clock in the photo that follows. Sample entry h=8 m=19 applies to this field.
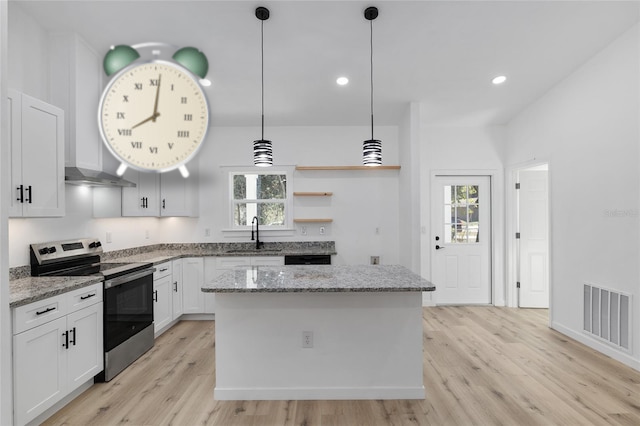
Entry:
h=8 m=1
